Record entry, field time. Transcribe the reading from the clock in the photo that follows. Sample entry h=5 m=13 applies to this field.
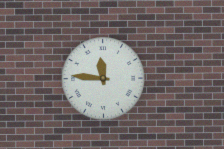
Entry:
h=11 m=46
